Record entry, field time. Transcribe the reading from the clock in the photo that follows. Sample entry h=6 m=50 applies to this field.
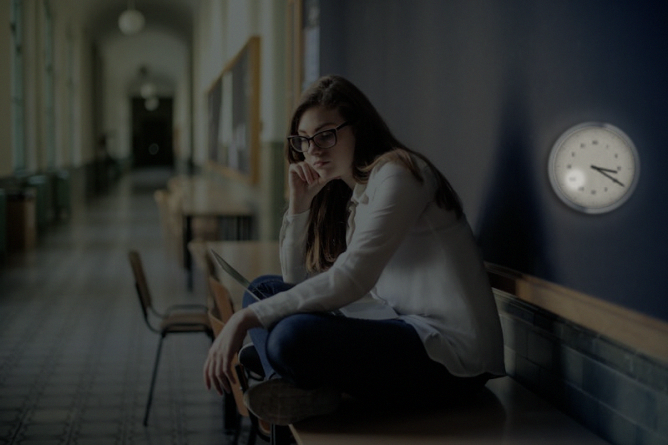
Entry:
h=3 m=20
